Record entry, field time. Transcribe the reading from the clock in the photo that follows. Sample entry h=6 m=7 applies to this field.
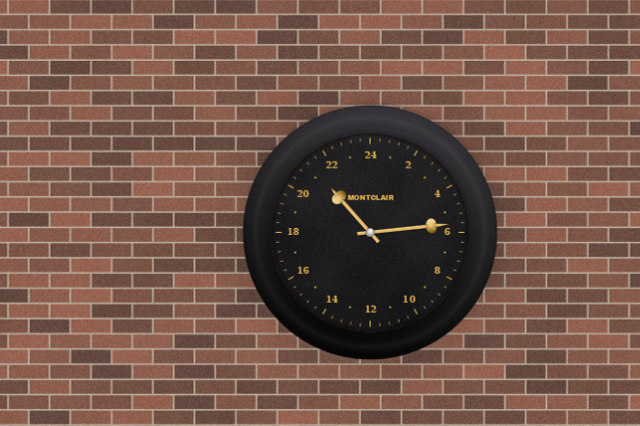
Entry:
h=21 m=14
